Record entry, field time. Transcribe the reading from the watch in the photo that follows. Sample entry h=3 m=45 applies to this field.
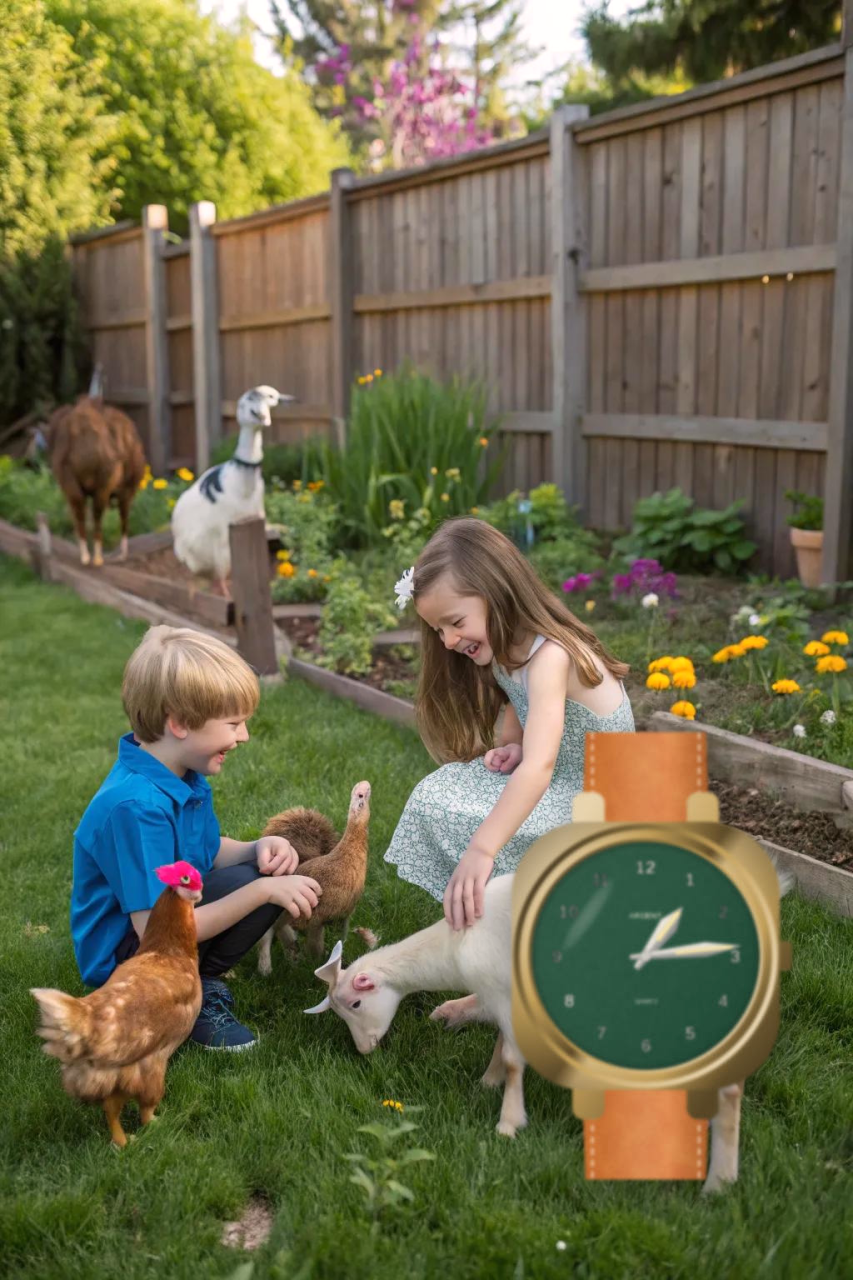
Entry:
h=1 m=14
